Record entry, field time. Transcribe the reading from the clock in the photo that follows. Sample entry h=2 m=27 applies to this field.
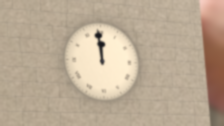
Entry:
h=11 m=59
